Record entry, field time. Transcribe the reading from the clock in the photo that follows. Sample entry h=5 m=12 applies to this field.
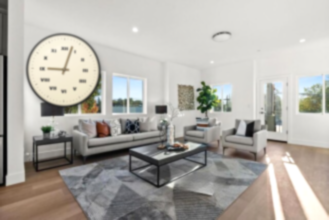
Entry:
h=9 m=3
